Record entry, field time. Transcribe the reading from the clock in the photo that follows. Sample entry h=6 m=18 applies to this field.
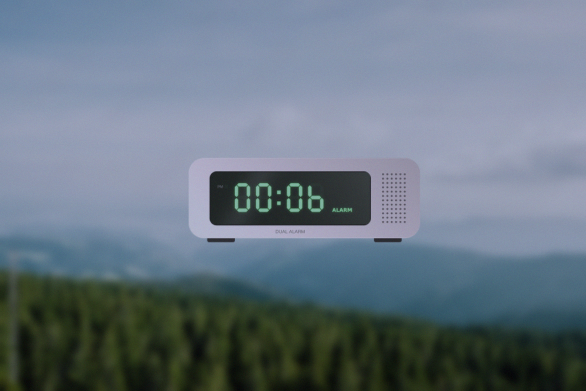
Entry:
h=0 m=6
